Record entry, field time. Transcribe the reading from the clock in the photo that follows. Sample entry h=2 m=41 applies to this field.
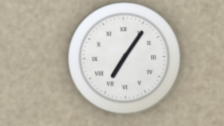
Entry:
h=7 m=6
